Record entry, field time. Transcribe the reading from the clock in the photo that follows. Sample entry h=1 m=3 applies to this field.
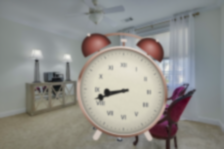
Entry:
h=8 m=42
